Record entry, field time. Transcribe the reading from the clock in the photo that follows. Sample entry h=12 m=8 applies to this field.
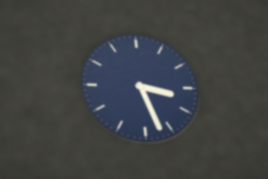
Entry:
h=3 m=27
